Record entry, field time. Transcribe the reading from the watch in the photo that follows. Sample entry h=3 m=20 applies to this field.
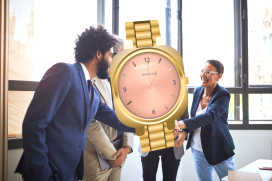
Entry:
h=1 m=0
